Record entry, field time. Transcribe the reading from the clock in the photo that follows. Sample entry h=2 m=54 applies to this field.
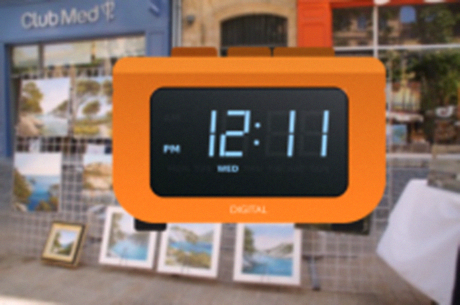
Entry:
h=12 m=11
